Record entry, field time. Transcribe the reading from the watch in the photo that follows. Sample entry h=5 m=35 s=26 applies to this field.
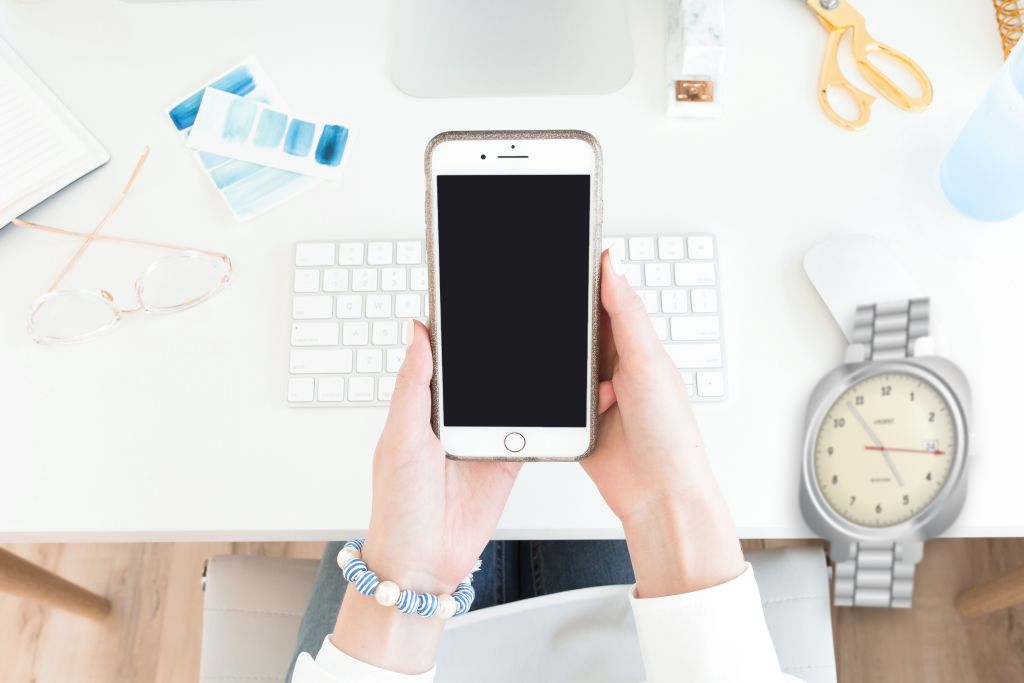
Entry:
h=4 m=53 s=16
